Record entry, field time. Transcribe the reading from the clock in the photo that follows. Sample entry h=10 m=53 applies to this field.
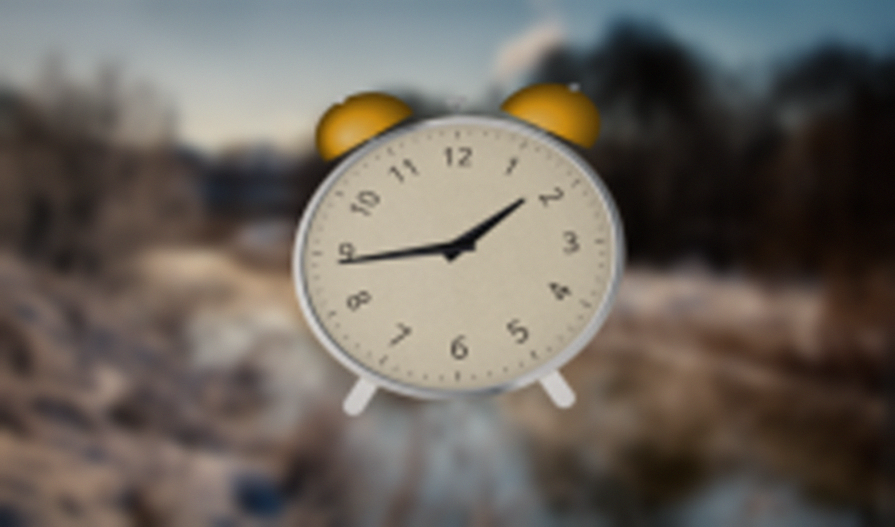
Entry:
h=1 m=44
